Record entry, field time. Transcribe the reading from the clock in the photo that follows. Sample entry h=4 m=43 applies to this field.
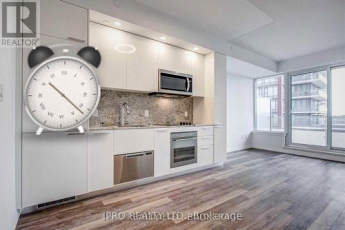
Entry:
h=10 m=22
